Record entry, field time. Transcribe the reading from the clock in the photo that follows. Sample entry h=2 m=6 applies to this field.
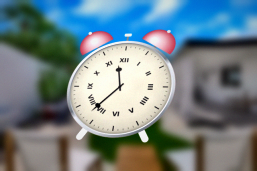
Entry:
h=11 m=37
